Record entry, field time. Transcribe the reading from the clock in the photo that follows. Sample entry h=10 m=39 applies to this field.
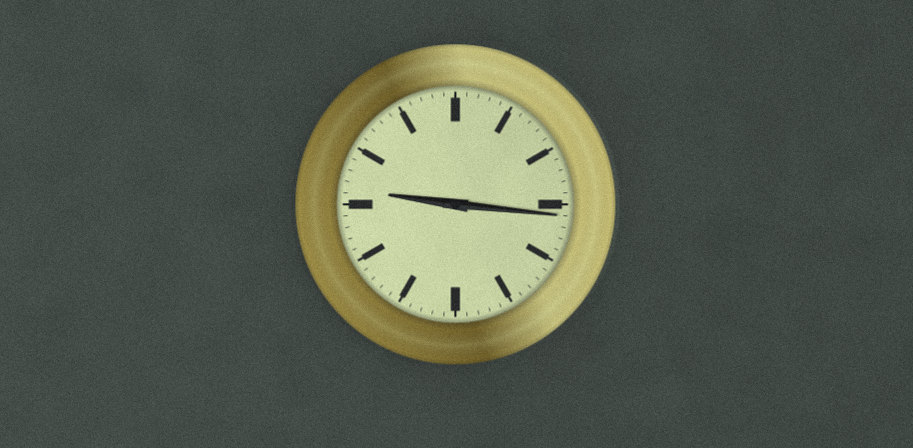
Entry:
h=9 m=16
